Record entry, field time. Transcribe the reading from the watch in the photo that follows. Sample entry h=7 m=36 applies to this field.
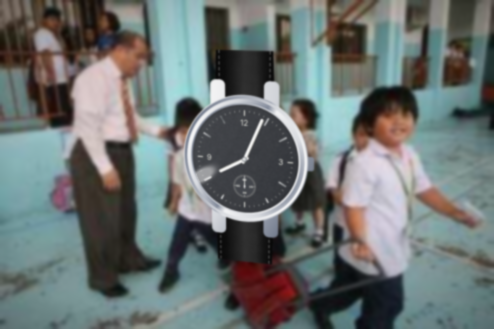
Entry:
h=8 m=4
